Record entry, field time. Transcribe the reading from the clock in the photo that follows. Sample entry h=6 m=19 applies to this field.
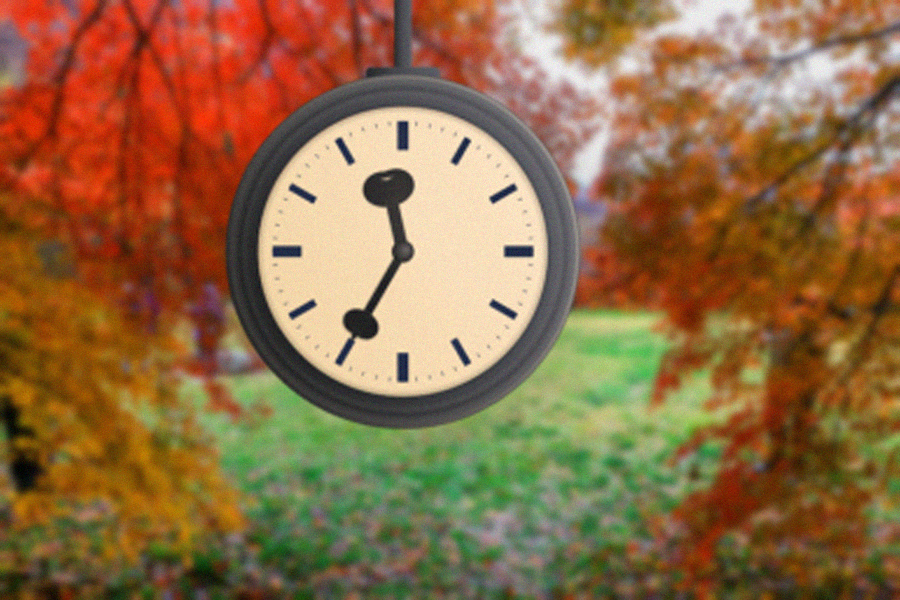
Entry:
h=11 m=35
